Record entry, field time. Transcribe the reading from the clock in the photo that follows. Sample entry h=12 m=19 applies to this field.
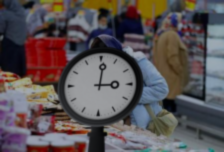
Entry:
h=3 m=1
